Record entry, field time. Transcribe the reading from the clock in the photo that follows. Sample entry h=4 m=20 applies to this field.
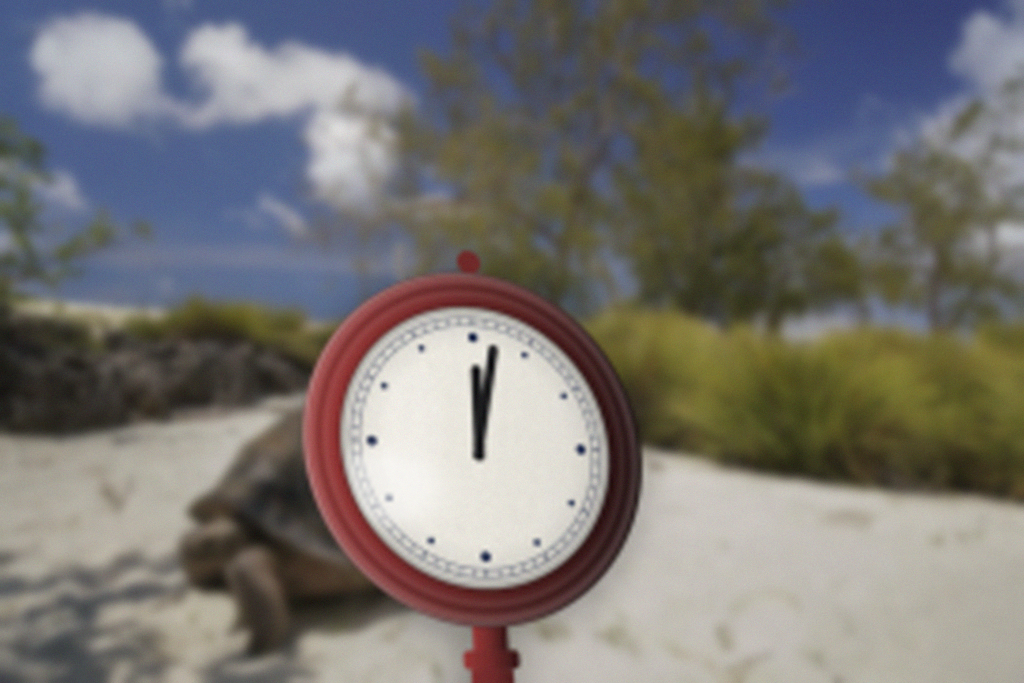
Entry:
h=12 m=2
